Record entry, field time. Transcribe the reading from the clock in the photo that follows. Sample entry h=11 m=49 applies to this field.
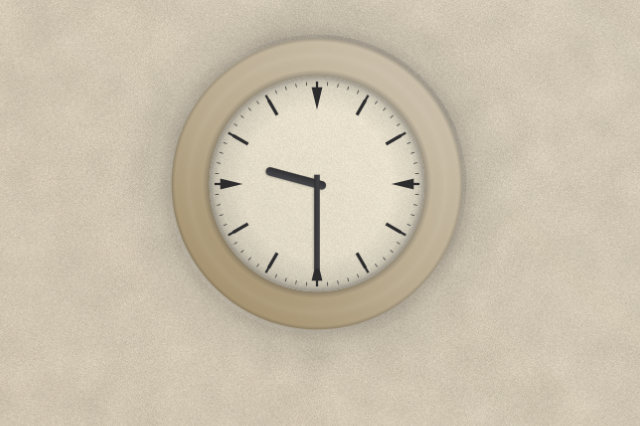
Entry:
h=9 m=30
